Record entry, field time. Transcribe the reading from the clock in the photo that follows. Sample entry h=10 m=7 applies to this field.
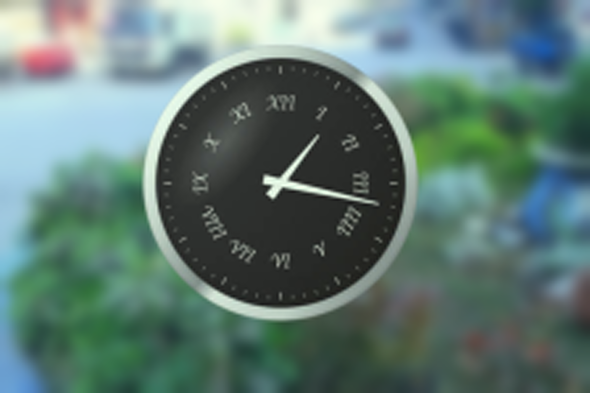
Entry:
h=1 m=17
